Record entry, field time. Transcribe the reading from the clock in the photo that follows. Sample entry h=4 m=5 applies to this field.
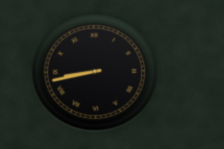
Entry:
h=8 m=43
